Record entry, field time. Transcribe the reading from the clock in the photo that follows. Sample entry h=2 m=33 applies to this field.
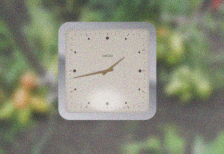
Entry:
h=1 m=43
